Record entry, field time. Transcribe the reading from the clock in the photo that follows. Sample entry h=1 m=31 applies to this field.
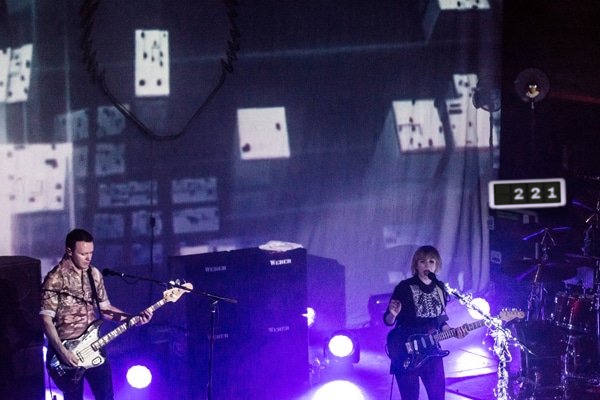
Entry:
h=2 m=21
